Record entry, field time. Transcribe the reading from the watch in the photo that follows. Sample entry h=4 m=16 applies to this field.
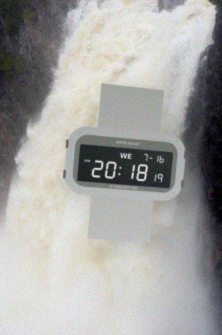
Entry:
h=20 m=18
